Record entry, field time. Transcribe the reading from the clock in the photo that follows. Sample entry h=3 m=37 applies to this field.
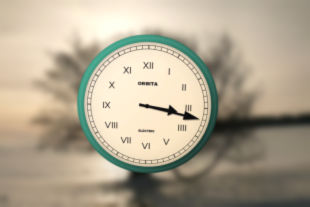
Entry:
h=3 m=17
